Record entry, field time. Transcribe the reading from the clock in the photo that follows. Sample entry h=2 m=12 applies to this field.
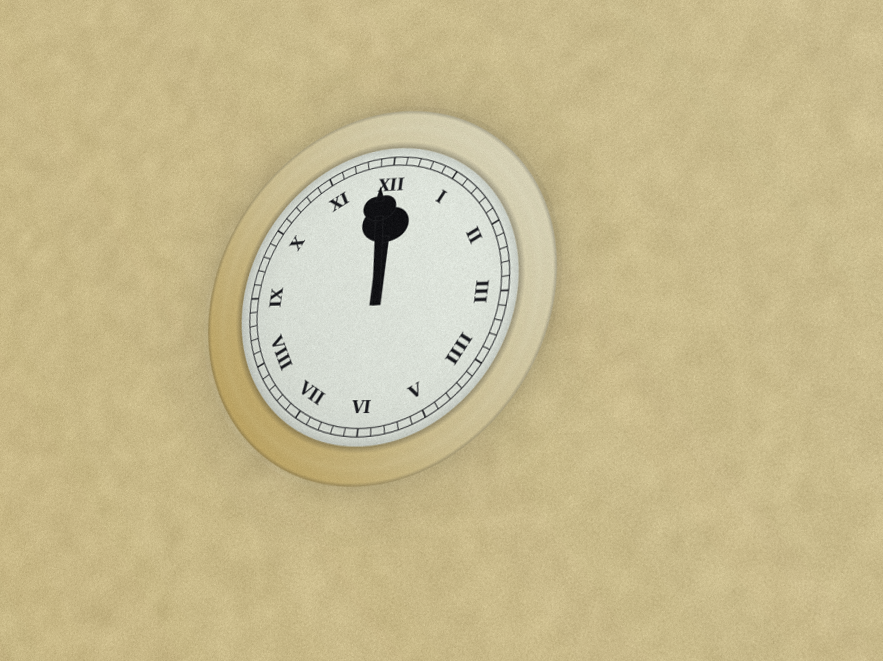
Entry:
h=11 m=59
